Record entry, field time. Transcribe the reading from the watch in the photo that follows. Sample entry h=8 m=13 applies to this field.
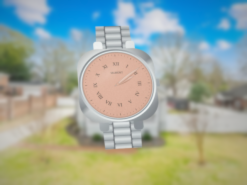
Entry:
h=2 m=9
